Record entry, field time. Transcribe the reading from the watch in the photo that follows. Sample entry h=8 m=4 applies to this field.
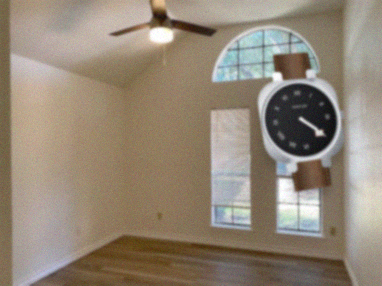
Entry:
h=4 m=22
